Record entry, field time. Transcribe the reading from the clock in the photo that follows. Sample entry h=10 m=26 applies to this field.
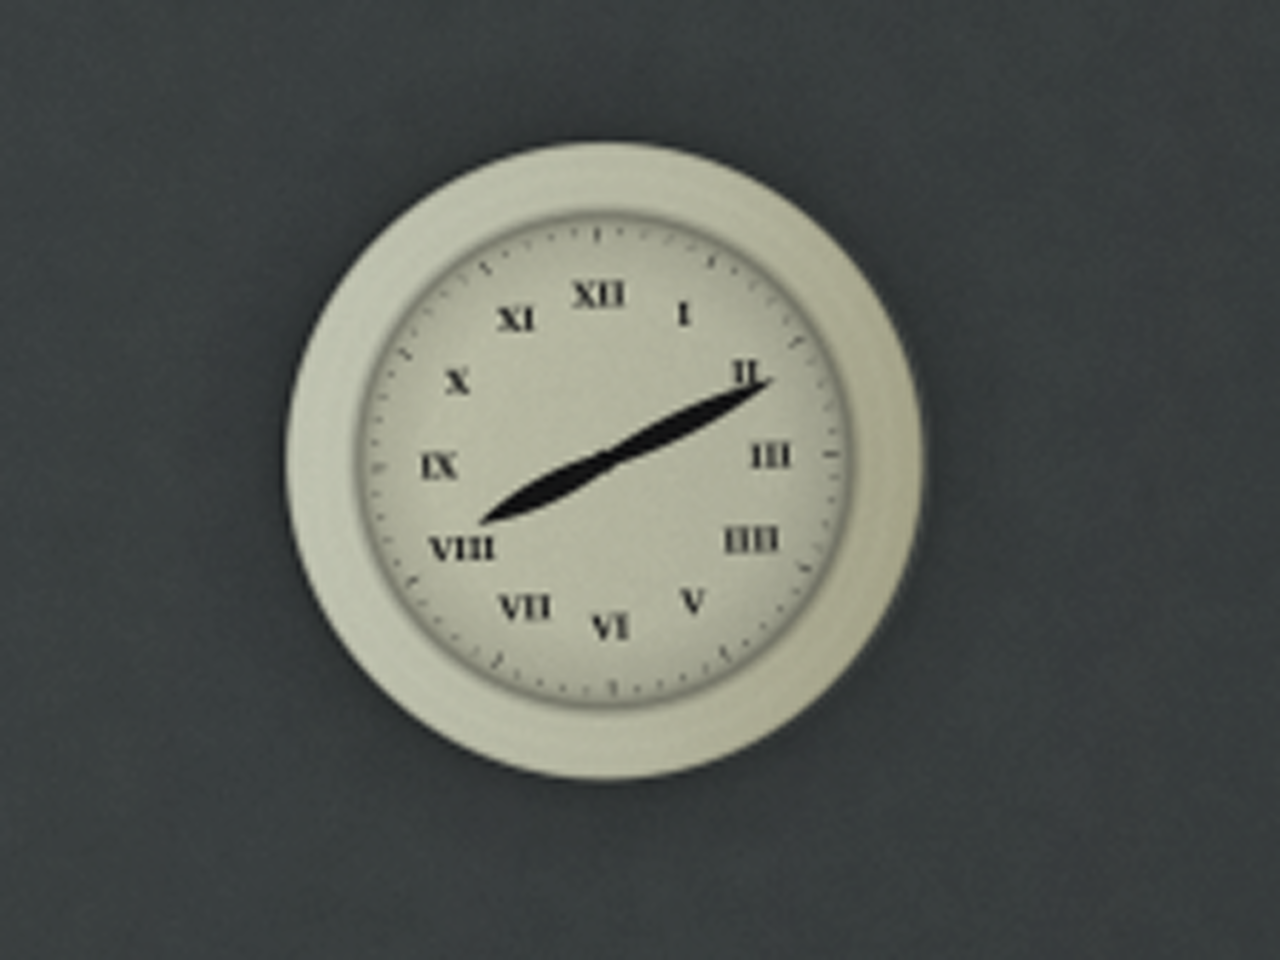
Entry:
h=8 m=11
